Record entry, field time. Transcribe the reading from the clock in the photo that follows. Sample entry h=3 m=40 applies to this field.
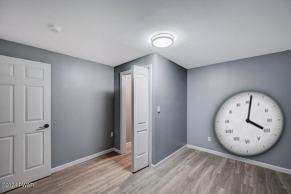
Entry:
h=4 m=1
